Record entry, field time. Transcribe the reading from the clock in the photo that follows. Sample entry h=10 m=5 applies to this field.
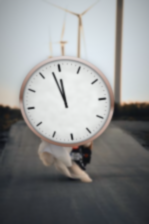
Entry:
h=11 m=58
